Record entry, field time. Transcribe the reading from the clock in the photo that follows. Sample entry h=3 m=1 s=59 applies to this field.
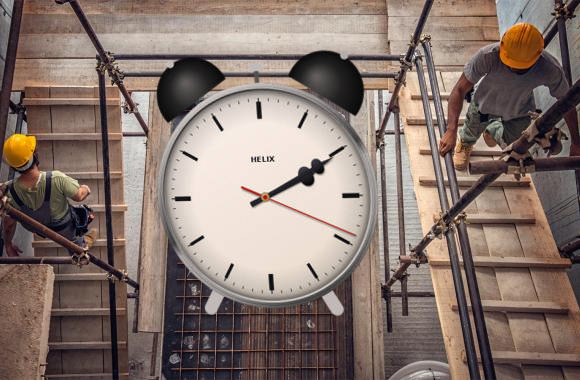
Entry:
h=2 m=10 s=19
